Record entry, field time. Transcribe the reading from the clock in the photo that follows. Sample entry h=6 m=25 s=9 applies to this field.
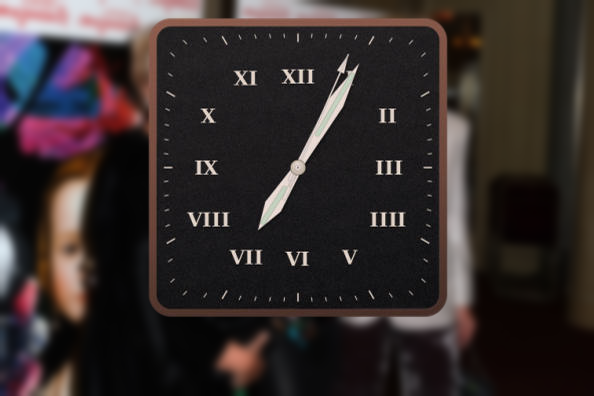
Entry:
h=7 m=5 s=4
